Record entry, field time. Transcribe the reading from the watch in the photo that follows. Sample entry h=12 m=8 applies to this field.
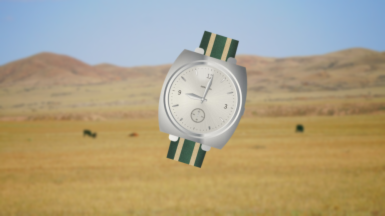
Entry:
h=9 m=1
